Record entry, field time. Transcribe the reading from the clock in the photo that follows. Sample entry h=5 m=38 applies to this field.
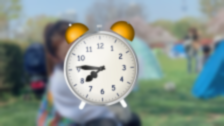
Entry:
h=7 m=46
